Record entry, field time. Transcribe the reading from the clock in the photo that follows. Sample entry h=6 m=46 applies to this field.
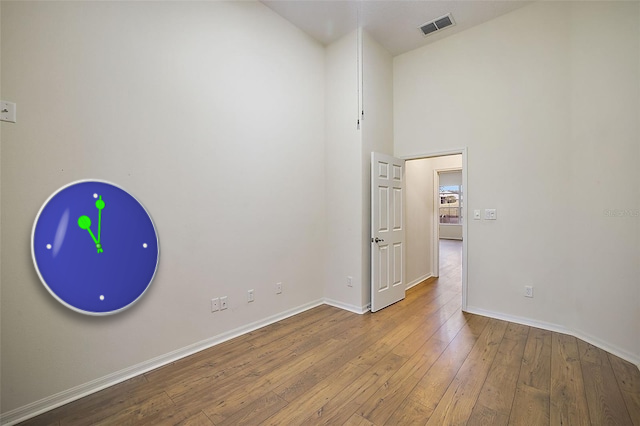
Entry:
h=11 m=1
